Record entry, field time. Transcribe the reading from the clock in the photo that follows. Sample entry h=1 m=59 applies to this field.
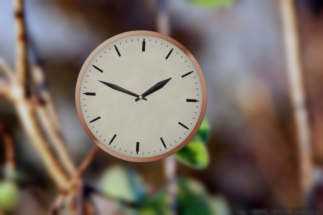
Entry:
h=1 m=48
